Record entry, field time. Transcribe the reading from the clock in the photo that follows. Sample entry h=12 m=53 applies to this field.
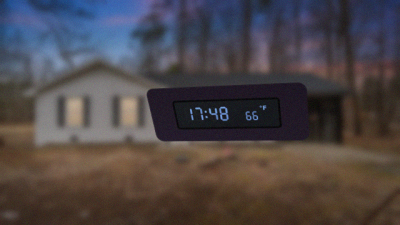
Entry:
h=17 m=48
